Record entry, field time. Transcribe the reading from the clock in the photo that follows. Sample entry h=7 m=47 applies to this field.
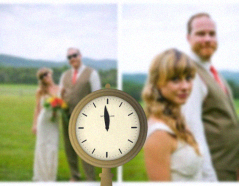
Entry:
h=11 m=59
